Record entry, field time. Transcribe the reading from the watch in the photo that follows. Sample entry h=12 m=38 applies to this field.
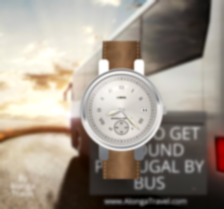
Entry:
h=8 m=23
